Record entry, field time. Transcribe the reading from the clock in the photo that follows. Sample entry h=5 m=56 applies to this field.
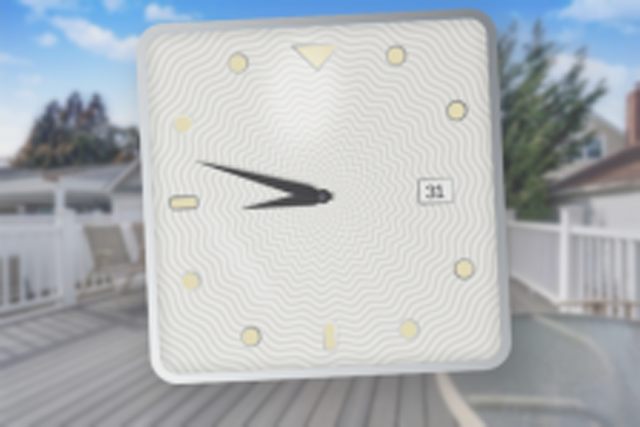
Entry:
h=8 m=48
